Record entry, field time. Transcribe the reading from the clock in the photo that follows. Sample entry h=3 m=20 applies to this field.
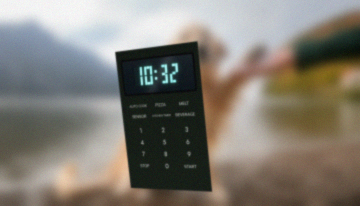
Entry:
h=10 m=32
